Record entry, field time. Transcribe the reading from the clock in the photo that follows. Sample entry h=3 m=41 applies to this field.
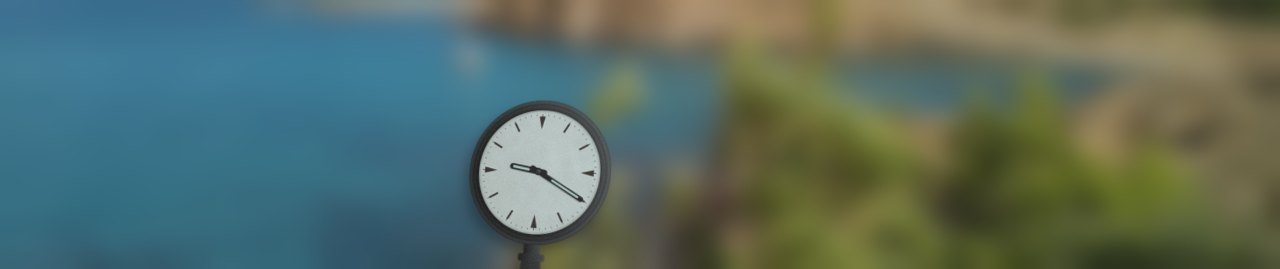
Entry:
h=9 m=20
